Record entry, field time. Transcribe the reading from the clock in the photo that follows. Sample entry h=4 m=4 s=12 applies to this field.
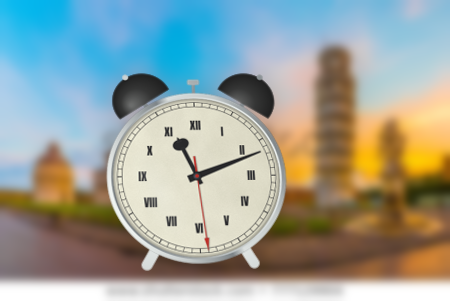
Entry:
h=11 m=11 s=29
